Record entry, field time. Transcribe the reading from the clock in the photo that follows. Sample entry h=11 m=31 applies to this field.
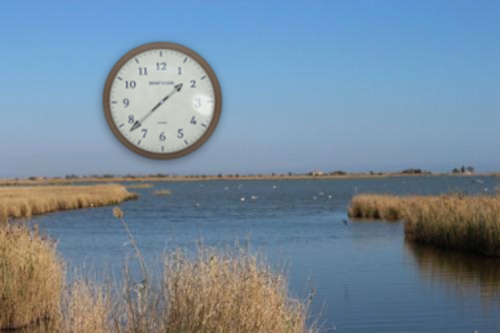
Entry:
h=1 m=38
